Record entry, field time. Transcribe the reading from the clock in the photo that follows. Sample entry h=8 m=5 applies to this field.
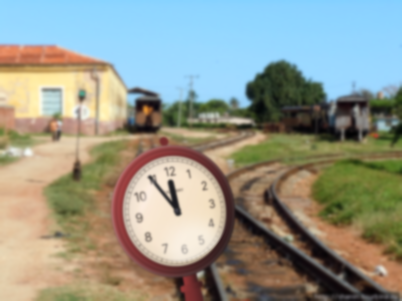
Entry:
h=11 m=55
